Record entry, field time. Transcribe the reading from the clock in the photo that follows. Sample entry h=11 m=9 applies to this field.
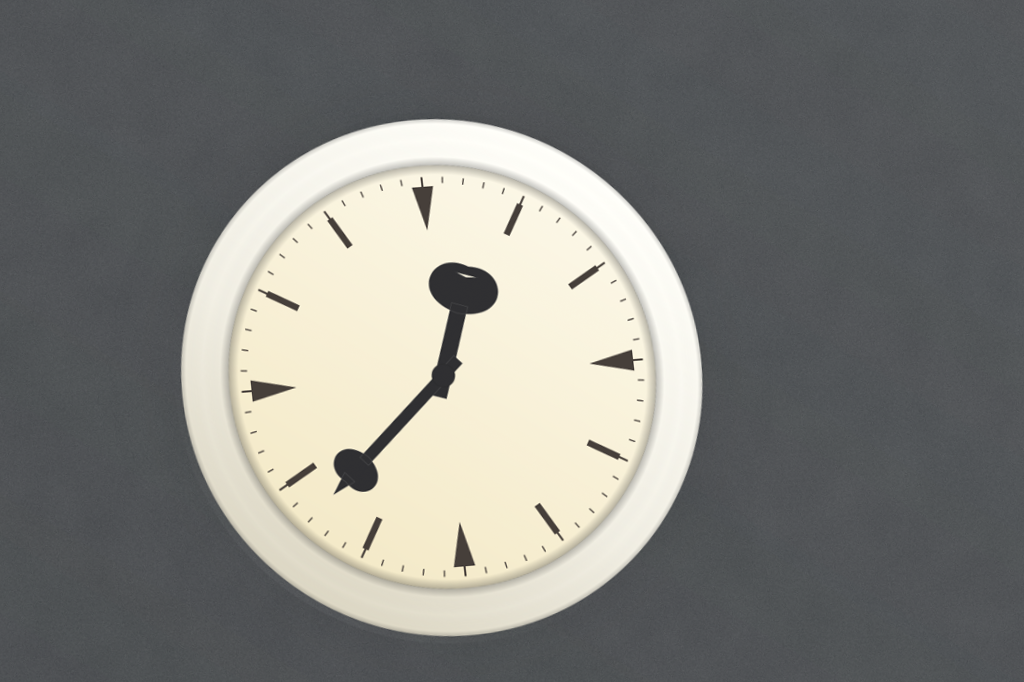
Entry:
h=12 m=38
